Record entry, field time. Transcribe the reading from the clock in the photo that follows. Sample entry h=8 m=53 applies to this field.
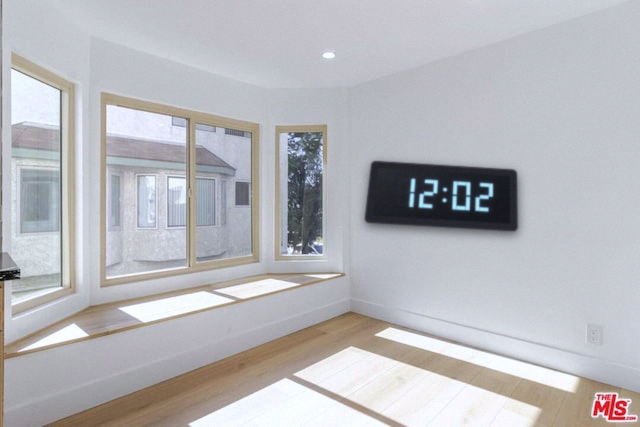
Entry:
h=12 m=2
